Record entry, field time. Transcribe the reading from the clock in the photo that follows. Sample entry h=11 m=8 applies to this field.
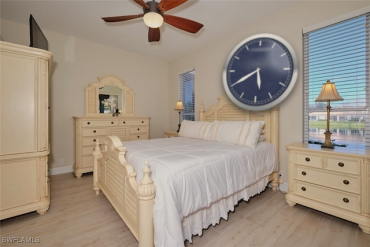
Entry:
h=5 m=40
